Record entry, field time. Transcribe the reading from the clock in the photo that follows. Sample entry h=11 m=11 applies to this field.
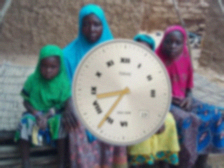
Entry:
h=8 m=36
